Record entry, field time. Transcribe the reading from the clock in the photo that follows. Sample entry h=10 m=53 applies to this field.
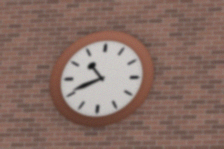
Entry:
h=10 m=41
